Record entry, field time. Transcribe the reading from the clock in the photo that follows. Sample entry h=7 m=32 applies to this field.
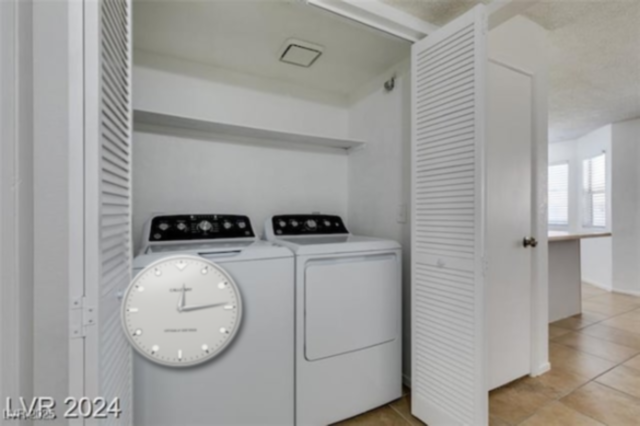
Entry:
h=12 m=14
